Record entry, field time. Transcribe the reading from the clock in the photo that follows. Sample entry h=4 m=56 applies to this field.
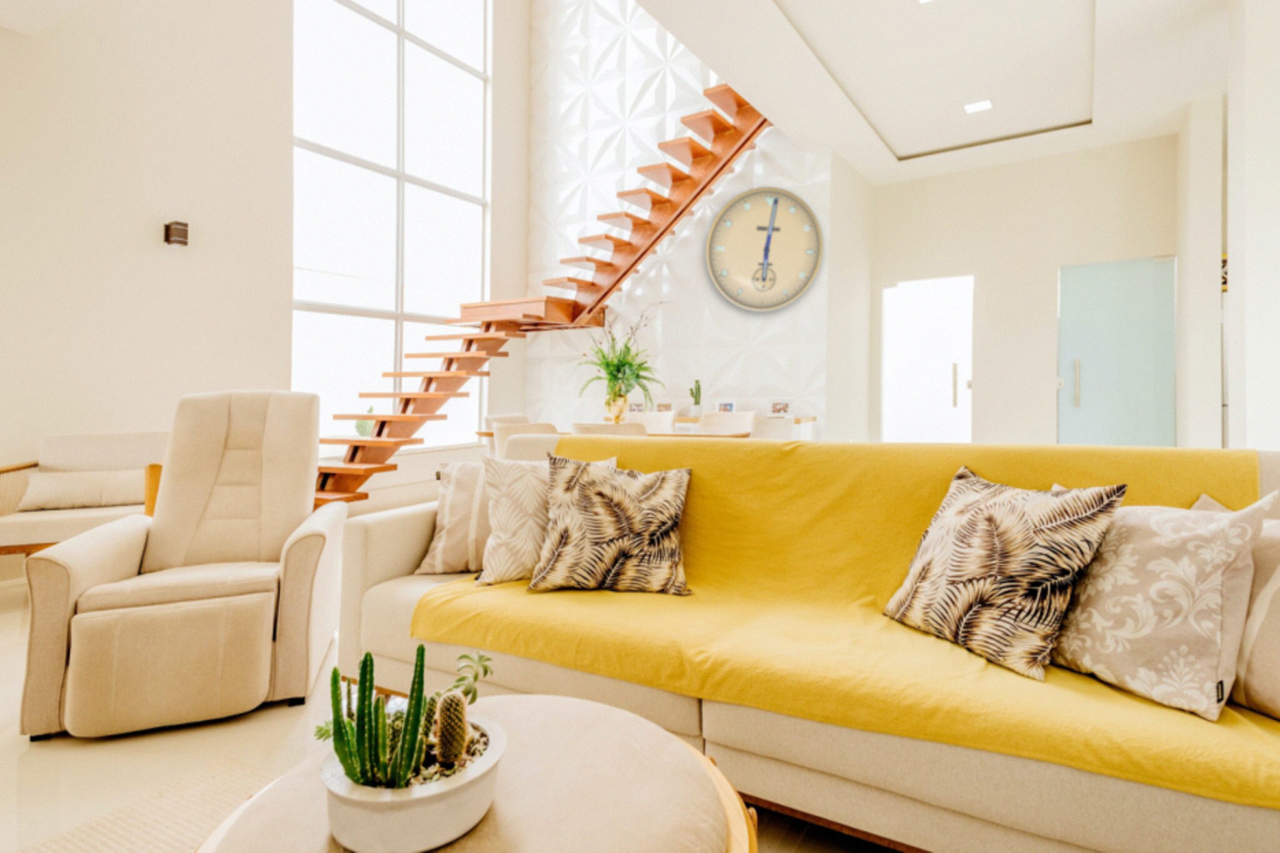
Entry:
h=6 m=1
